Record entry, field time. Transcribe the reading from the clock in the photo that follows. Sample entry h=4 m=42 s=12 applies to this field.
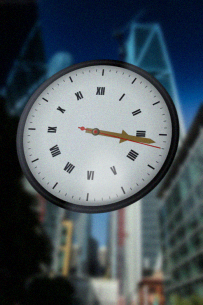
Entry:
h=3 m=16 s=17
